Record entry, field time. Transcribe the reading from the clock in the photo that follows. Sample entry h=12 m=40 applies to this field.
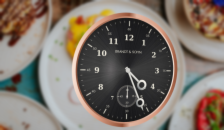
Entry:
h=4 m=26
